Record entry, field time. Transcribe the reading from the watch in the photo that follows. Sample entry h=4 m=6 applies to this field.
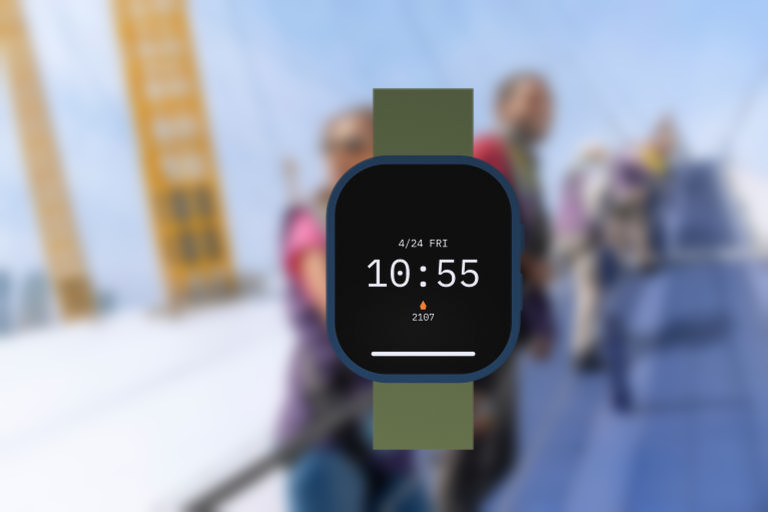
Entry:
h=10 m=55
